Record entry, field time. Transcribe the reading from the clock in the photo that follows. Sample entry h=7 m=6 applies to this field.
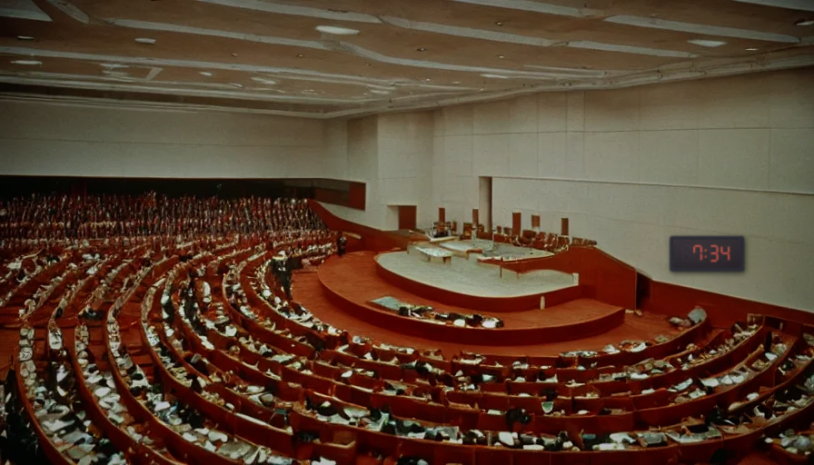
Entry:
h=7 m=34
